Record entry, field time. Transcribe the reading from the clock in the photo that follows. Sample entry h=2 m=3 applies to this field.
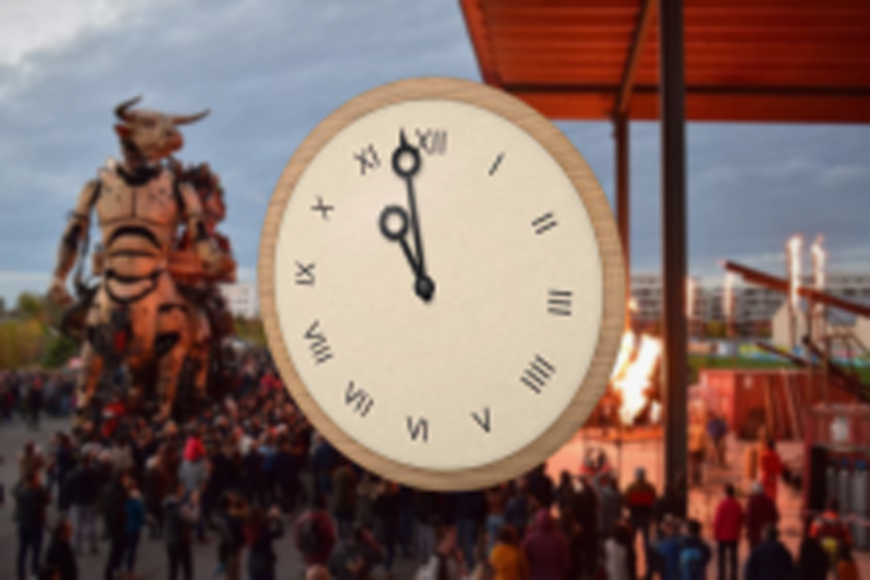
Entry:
h=10 m=58
